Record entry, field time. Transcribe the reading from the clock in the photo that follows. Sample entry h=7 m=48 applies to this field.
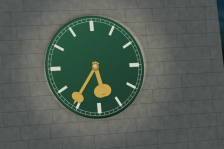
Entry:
h=5 m=36
